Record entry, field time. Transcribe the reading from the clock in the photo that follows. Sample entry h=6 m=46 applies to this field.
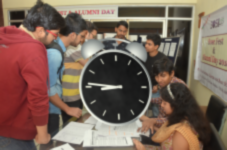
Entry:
h=8 m=46
